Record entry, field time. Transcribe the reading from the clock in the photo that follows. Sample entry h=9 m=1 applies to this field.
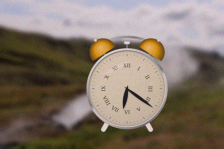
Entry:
h=6 m=21
